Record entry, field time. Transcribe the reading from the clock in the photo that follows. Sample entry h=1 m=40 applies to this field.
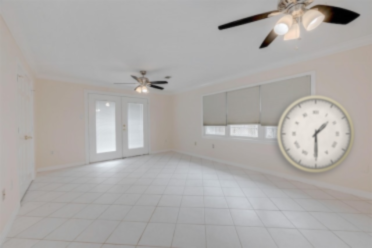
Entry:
h=1 m=30
